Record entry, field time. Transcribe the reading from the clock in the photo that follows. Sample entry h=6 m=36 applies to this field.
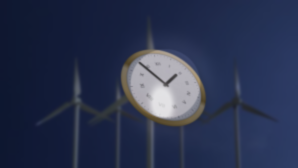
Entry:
h=1 m=54
